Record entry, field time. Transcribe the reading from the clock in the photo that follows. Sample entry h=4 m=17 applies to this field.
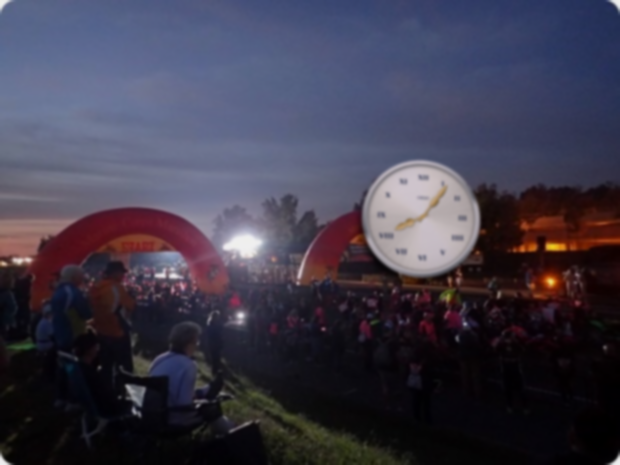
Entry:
h=8 m=6
